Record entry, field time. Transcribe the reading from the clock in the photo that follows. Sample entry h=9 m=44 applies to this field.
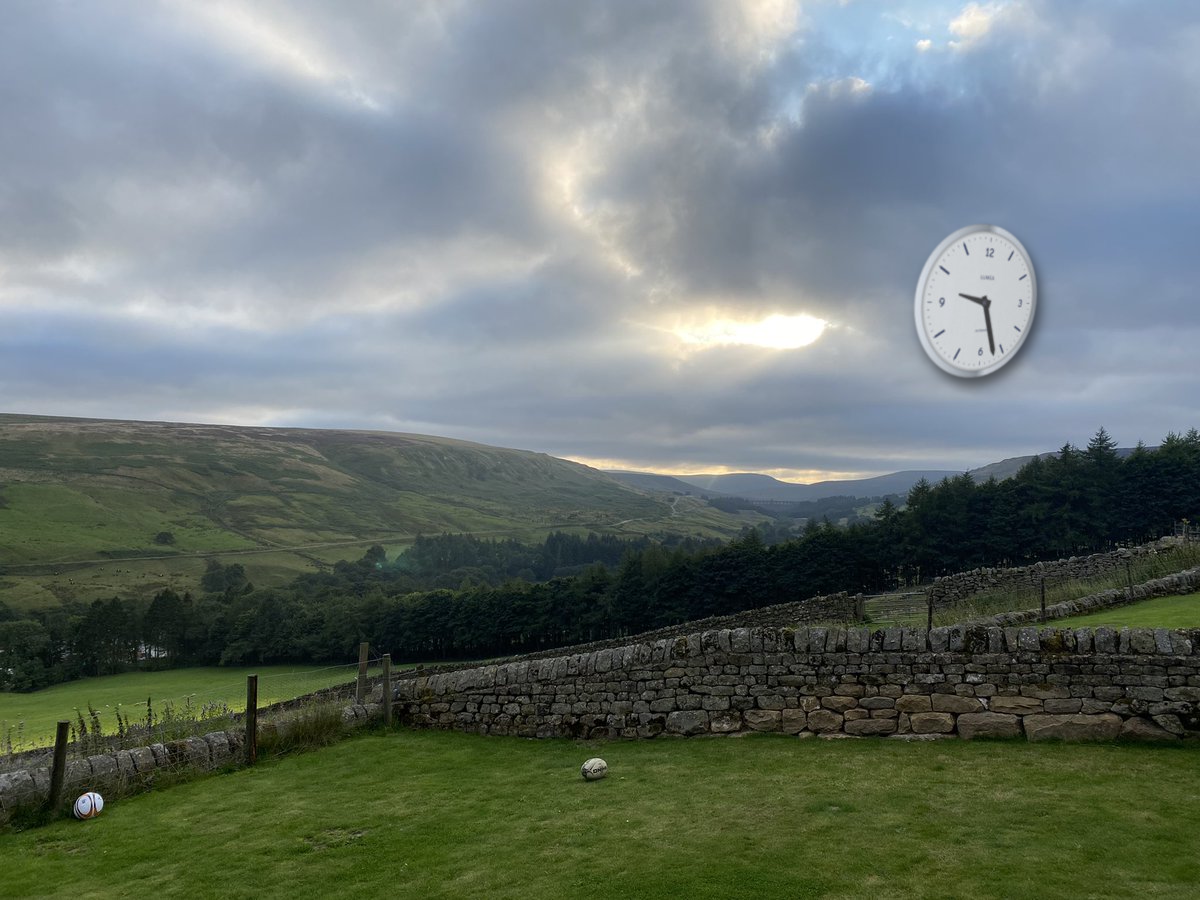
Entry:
h=9 m=27
